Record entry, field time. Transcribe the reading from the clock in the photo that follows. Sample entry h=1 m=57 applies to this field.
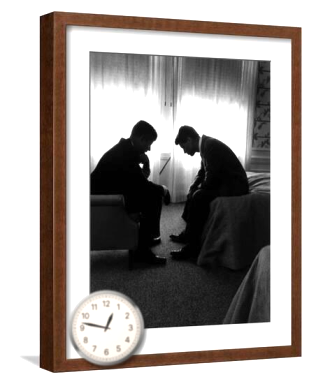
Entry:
h=12 m=47
